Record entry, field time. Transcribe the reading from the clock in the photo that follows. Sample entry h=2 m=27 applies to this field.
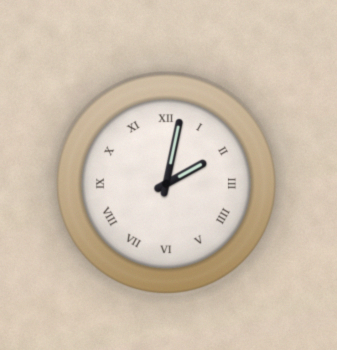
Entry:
h=2 m=2
